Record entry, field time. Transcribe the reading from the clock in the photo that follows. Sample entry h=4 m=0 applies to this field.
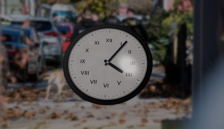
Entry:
h=4 m=6
